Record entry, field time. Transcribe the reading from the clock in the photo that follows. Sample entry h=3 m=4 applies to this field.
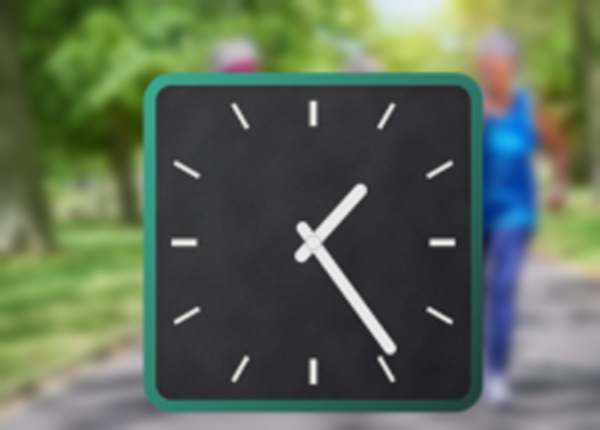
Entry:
h=1 m=24
